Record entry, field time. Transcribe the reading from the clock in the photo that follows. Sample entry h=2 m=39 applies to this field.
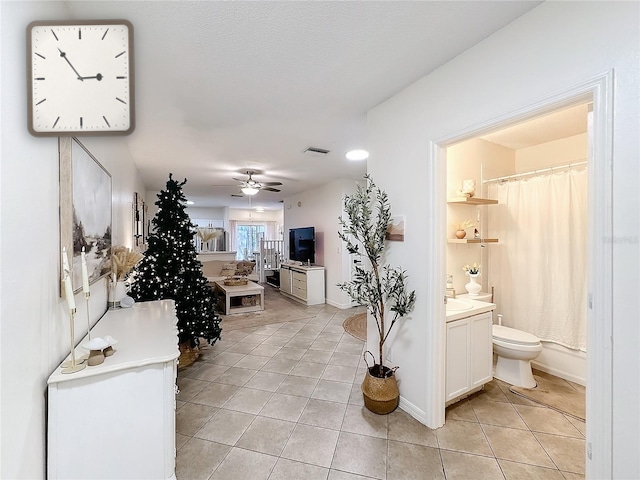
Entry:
h=2 m=54
